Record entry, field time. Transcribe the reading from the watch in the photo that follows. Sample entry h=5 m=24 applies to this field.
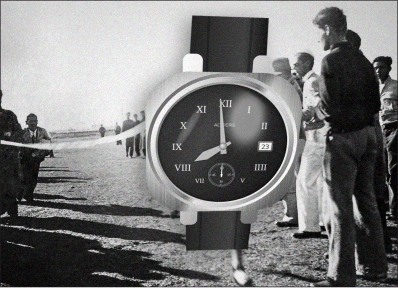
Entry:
h=7 m=59
